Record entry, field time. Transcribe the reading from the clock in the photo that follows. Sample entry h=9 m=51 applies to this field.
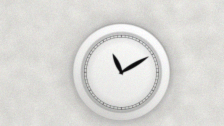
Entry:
h=11 m=10
